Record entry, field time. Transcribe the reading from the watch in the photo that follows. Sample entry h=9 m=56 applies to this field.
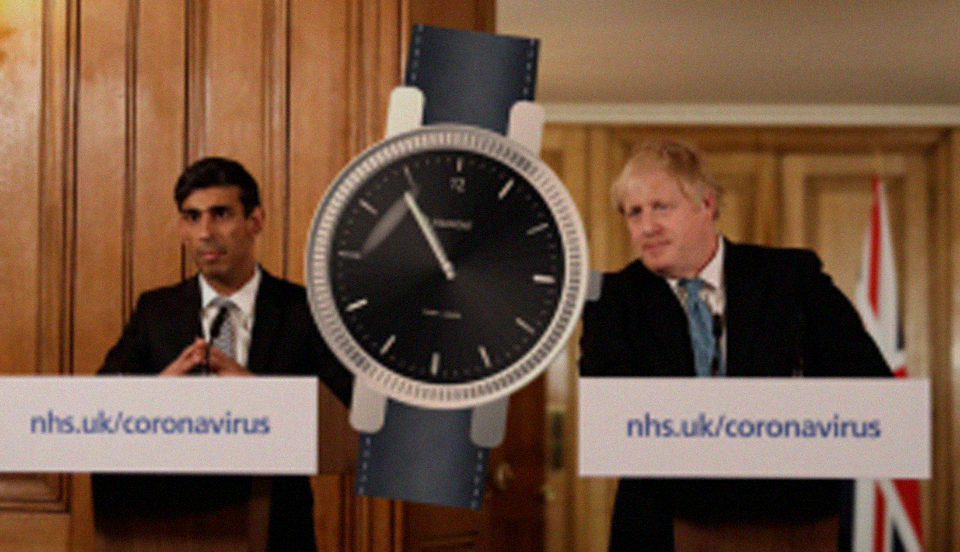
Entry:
h=10 m=54
